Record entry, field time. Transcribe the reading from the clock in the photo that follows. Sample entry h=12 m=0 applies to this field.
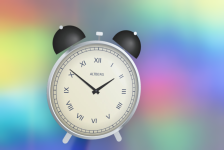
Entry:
h=1 m=51
